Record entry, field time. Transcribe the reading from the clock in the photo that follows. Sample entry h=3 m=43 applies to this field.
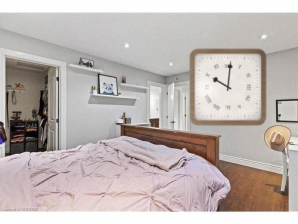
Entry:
h=10 m=1
